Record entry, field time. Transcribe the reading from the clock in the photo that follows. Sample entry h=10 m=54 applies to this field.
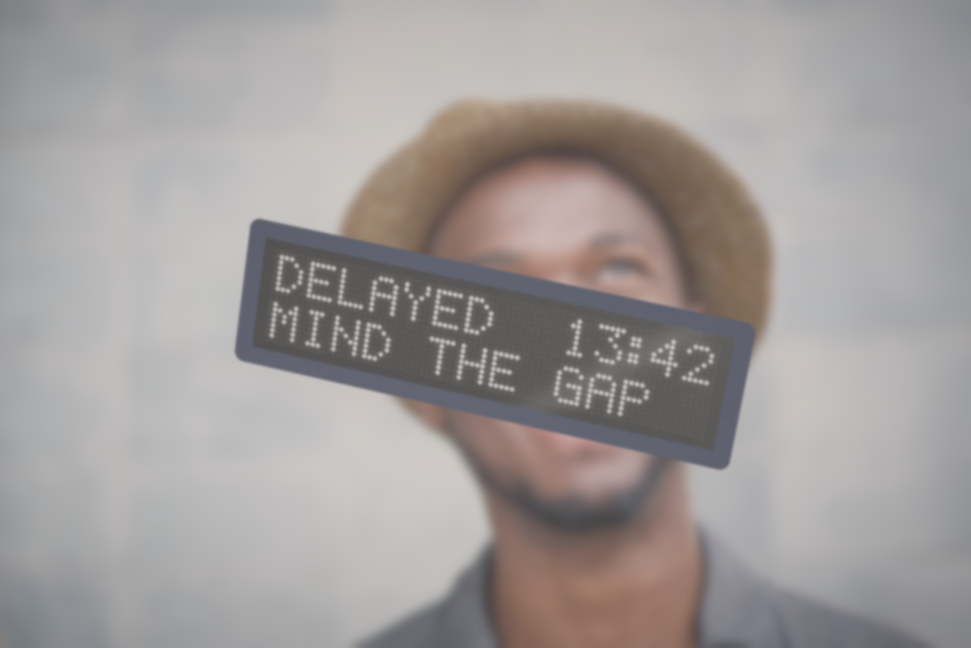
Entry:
h=13 m=42
